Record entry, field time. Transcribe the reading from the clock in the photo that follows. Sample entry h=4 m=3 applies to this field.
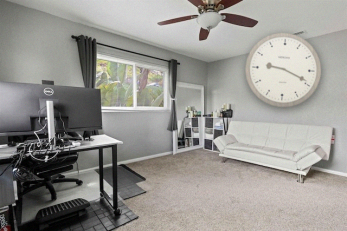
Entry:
h=9 m=19
